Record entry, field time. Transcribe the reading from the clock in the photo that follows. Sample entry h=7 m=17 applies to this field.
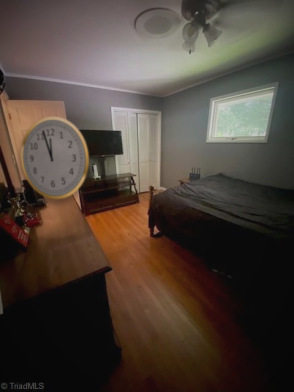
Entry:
h=11 m=57
